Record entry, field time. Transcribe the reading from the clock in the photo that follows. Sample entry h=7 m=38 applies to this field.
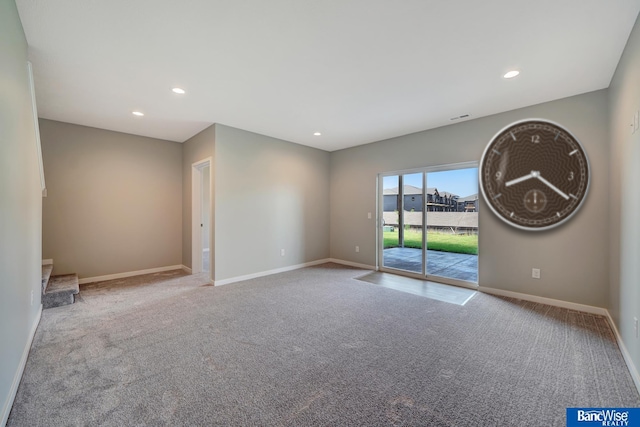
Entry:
h=8 m=21
